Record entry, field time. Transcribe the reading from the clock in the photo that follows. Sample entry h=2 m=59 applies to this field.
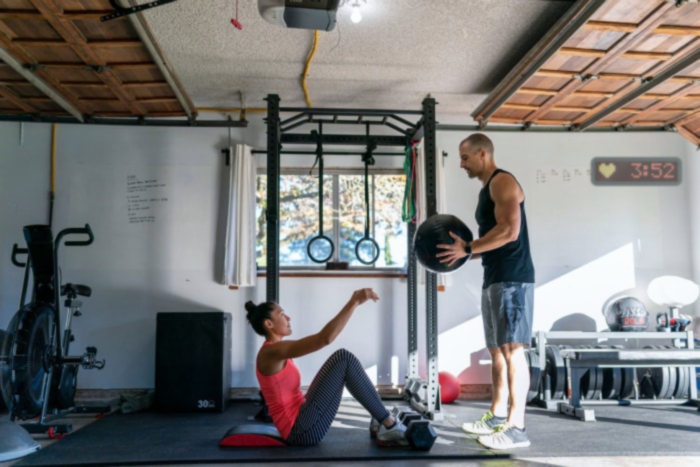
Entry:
h=3 m=52
